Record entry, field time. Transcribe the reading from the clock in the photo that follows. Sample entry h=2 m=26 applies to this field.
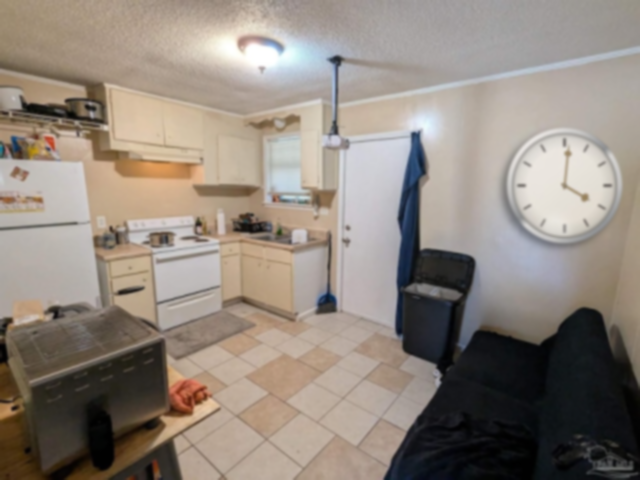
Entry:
h=4 m=1
